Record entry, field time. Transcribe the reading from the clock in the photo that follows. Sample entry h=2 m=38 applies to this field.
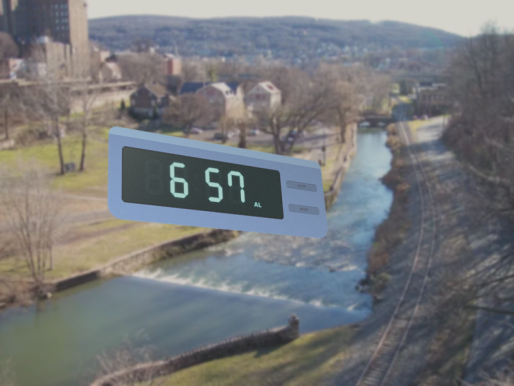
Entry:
h=6 m=57
